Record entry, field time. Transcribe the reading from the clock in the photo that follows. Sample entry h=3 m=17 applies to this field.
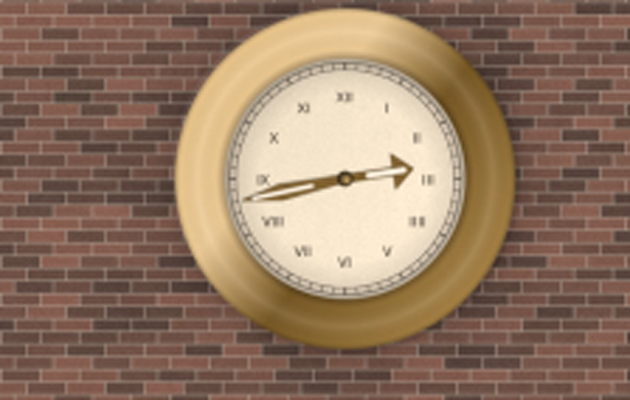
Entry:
h=2 m=43
